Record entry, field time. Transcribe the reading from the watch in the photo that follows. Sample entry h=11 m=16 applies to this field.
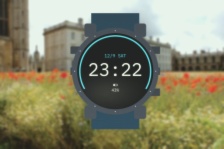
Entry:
h=23 m=22
